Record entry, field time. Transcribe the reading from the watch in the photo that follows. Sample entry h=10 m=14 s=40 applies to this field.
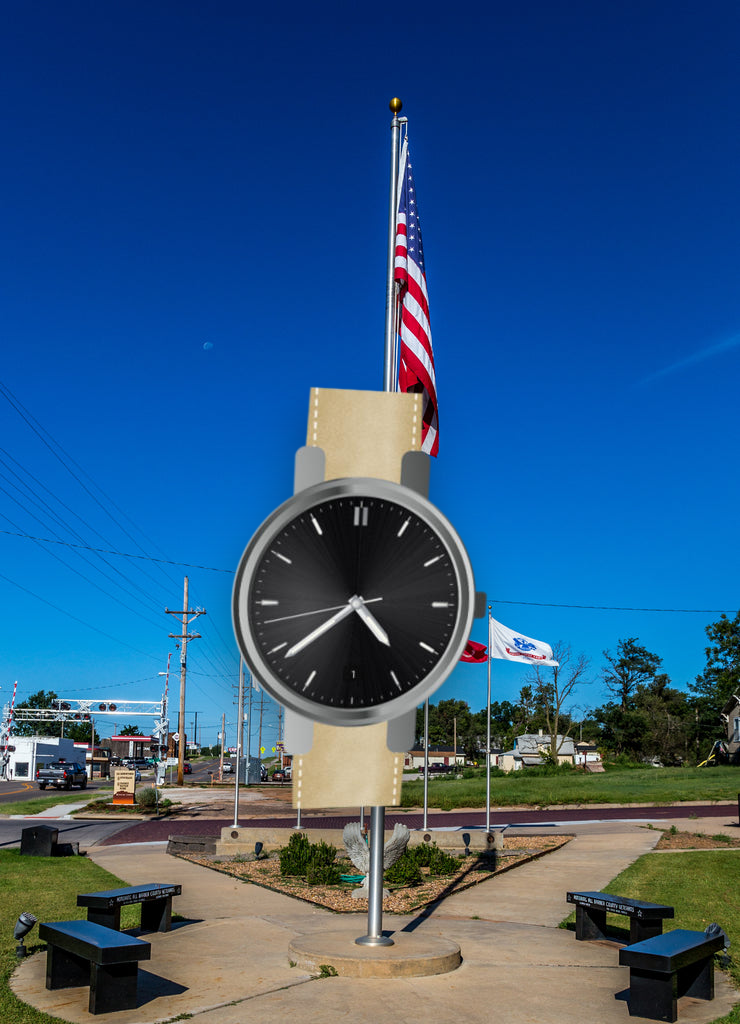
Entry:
h=4 m=38 s=43
